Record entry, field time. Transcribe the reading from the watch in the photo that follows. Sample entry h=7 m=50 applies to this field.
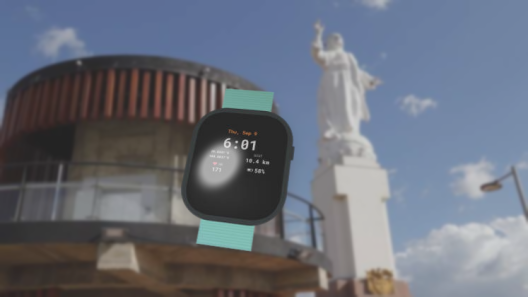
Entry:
h=6 m=1
